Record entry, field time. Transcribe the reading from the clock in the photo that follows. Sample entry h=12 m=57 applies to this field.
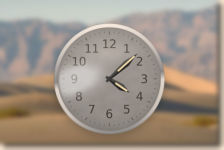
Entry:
h=4 m=8
